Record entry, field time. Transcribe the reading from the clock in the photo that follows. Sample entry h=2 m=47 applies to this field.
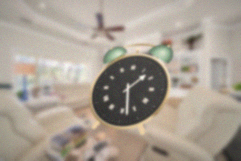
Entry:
h=1 m=28
